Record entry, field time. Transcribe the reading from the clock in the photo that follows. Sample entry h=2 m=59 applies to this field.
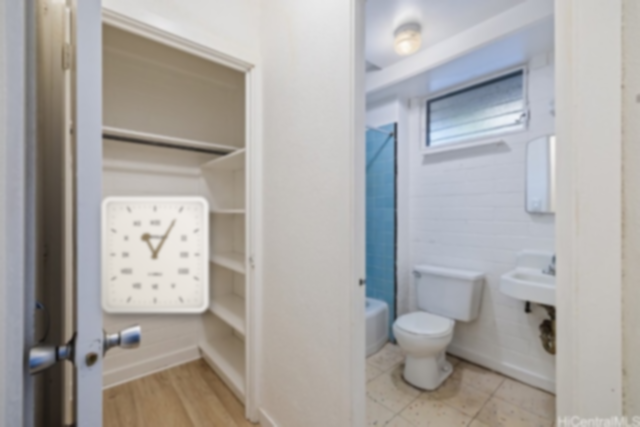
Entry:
h=11 m=5
